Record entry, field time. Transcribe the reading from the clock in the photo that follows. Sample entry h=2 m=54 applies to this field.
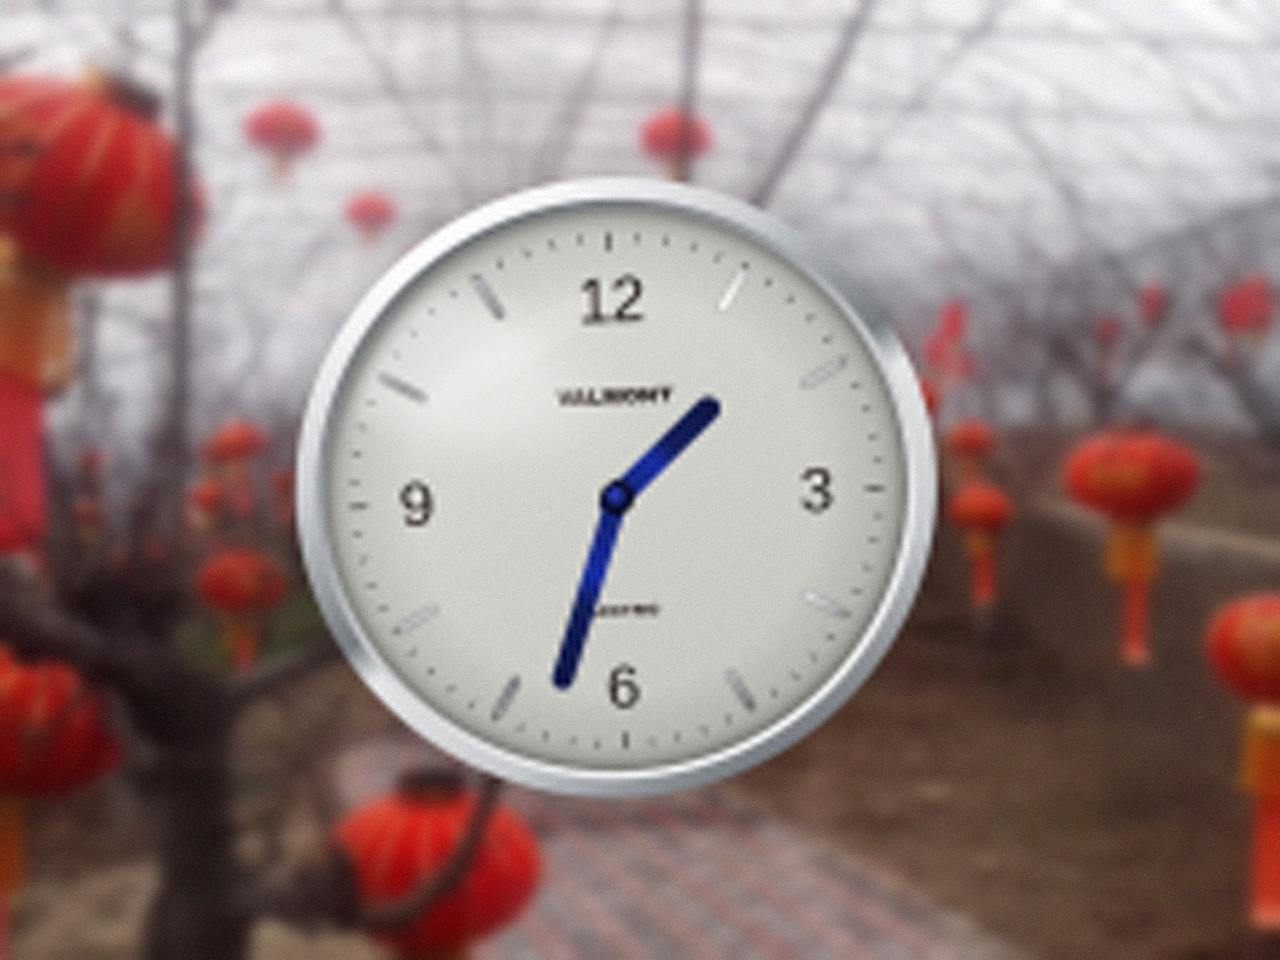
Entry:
h=1 m=33
